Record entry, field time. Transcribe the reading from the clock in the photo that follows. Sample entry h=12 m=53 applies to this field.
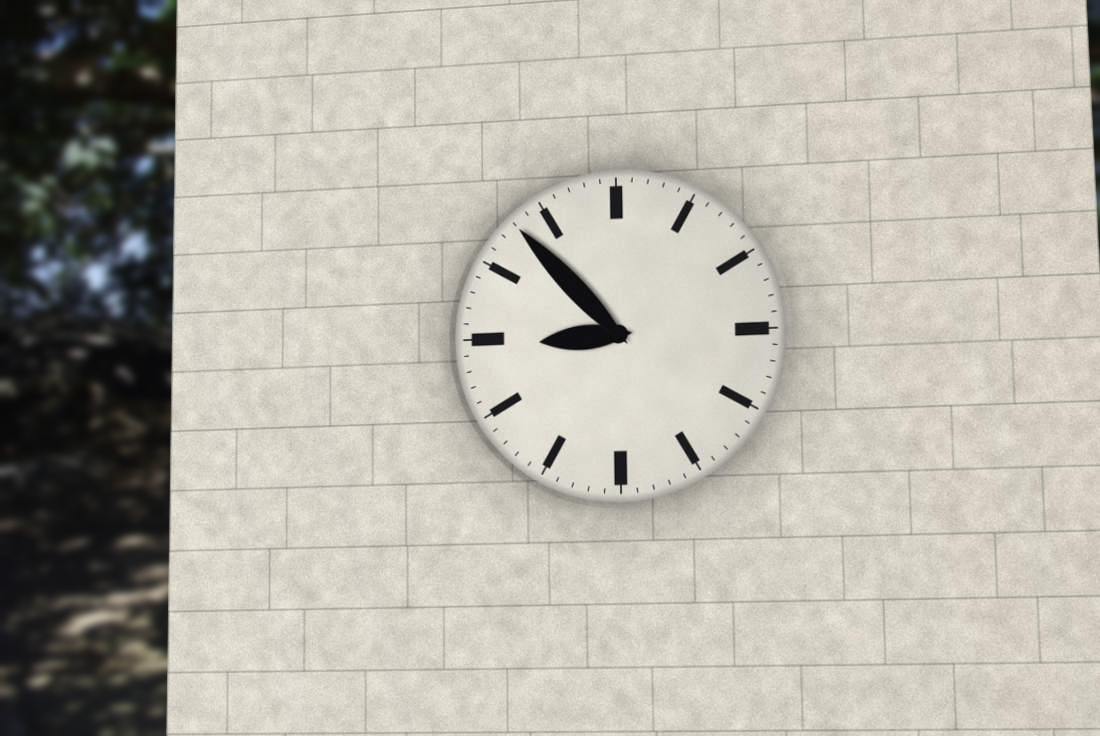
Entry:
h=8 m=53
